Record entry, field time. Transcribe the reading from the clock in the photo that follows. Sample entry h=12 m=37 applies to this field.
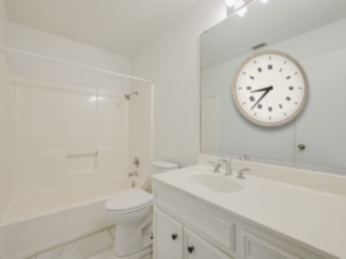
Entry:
h=8 m=37
